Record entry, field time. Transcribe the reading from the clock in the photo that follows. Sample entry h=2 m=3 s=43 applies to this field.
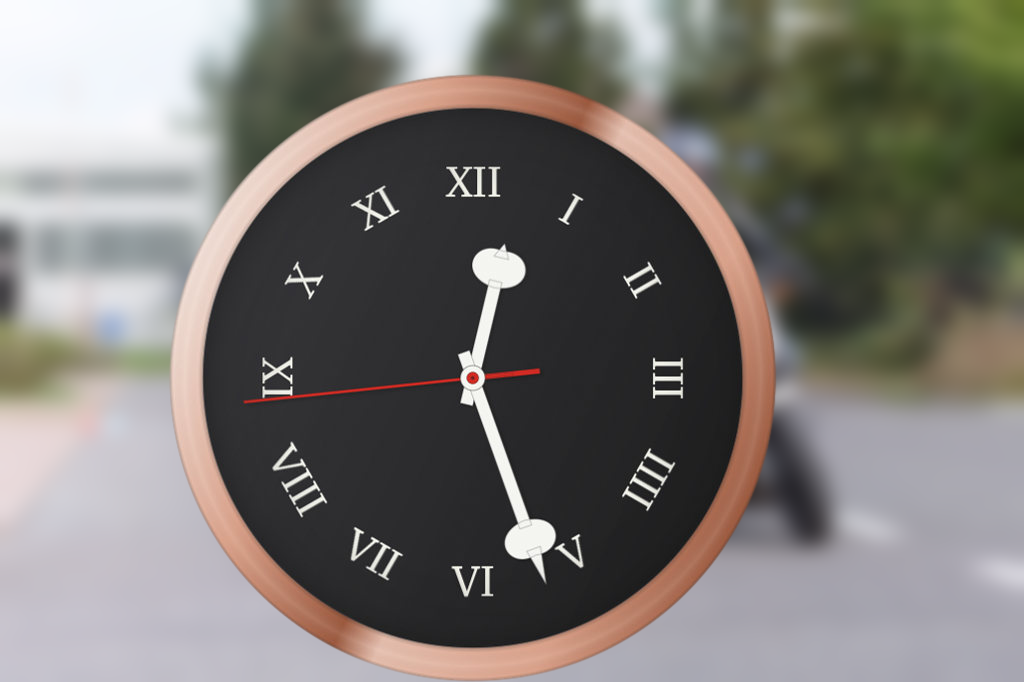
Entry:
h=12 m=26 s=44
